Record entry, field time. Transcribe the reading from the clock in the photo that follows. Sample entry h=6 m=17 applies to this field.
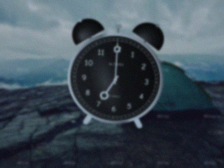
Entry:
h=7 m=0
